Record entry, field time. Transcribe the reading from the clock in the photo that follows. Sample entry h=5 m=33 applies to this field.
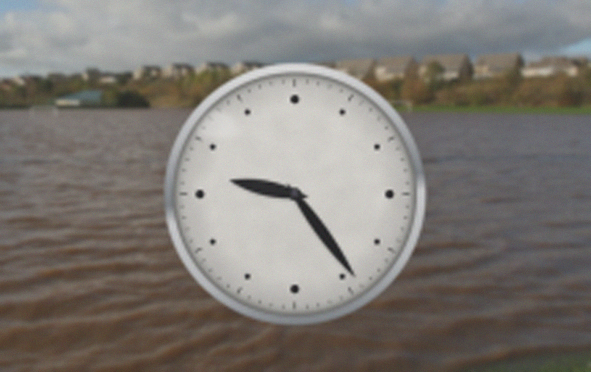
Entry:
h=9 m=24
